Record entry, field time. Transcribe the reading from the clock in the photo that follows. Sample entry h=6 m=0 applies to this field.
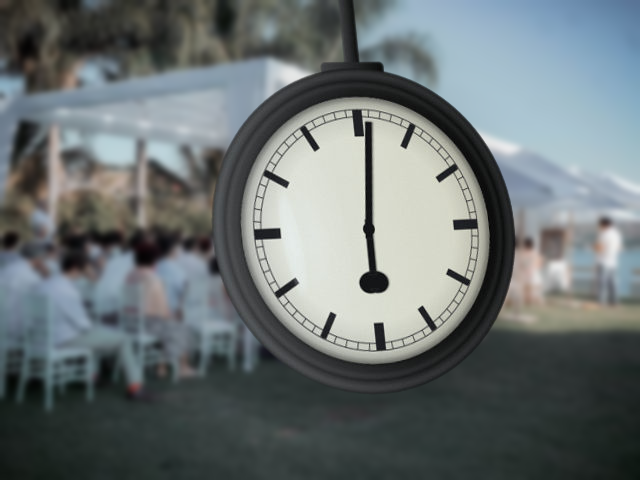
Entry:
h=6 m=1
